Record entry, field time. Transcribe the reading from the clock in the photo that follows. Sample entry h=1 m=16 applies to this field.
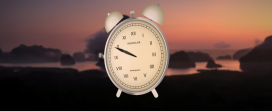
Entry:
h=9 m=49
